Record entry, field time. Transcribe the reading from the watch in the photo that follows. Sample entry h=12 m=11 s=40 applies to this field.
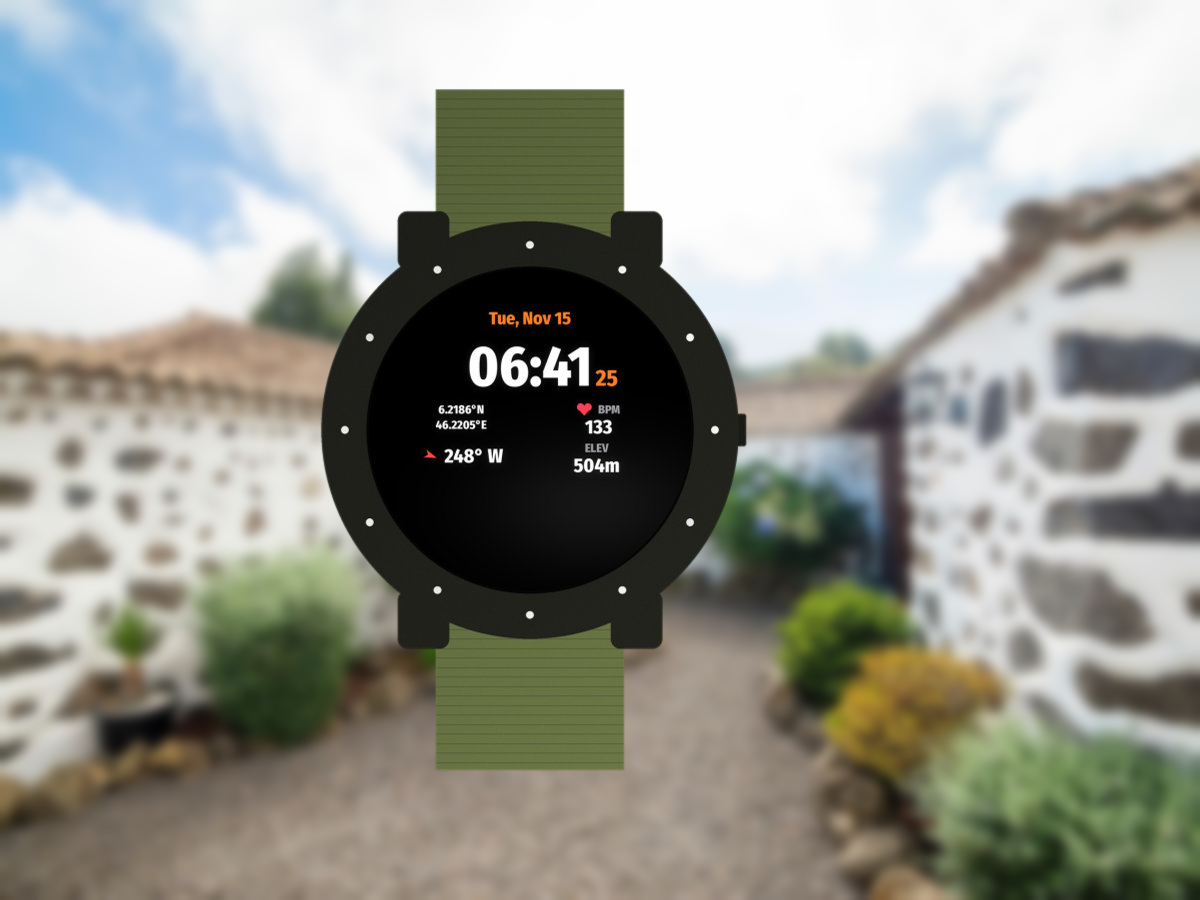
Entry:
h=6 m=41 s=25
